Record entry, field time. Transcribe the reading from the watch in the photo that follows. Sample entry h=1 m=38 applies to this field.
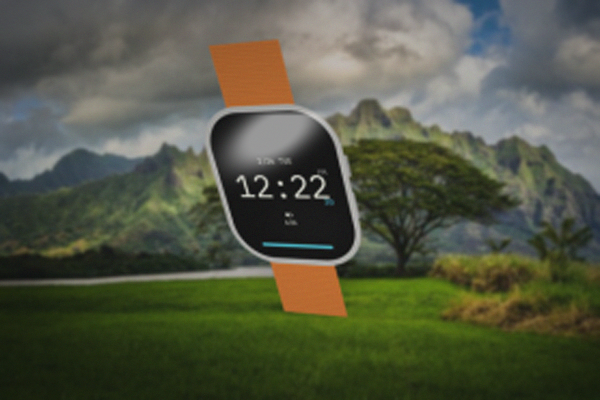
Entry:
h=12 m=22
